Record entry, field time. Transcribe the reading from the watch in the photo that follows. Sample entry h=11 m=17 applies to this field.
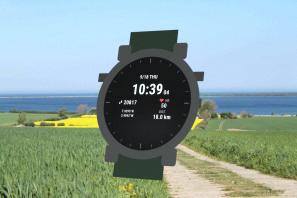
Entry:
h=10 m=39
